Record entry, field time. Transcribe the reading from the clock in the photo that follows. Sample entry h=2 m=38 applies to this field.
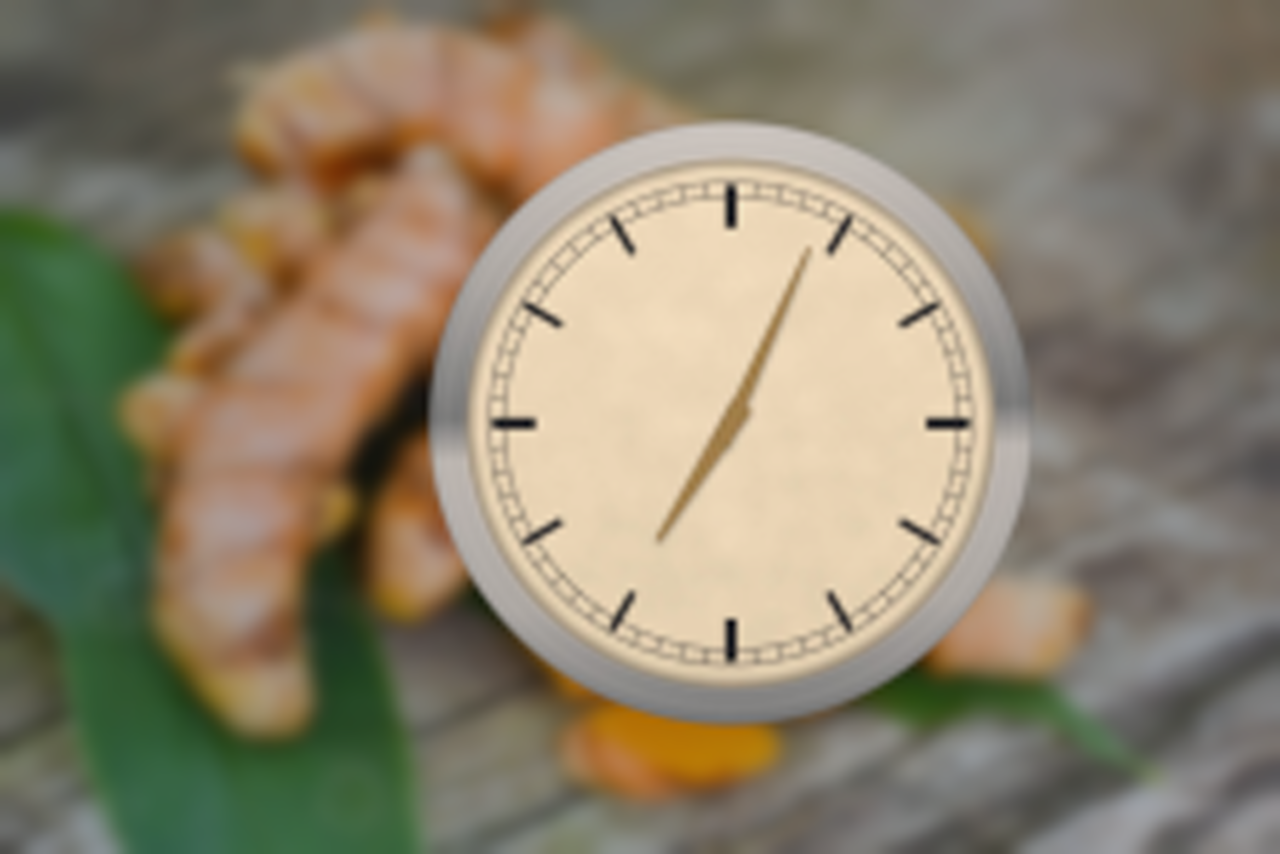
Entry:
h=7 m=4
